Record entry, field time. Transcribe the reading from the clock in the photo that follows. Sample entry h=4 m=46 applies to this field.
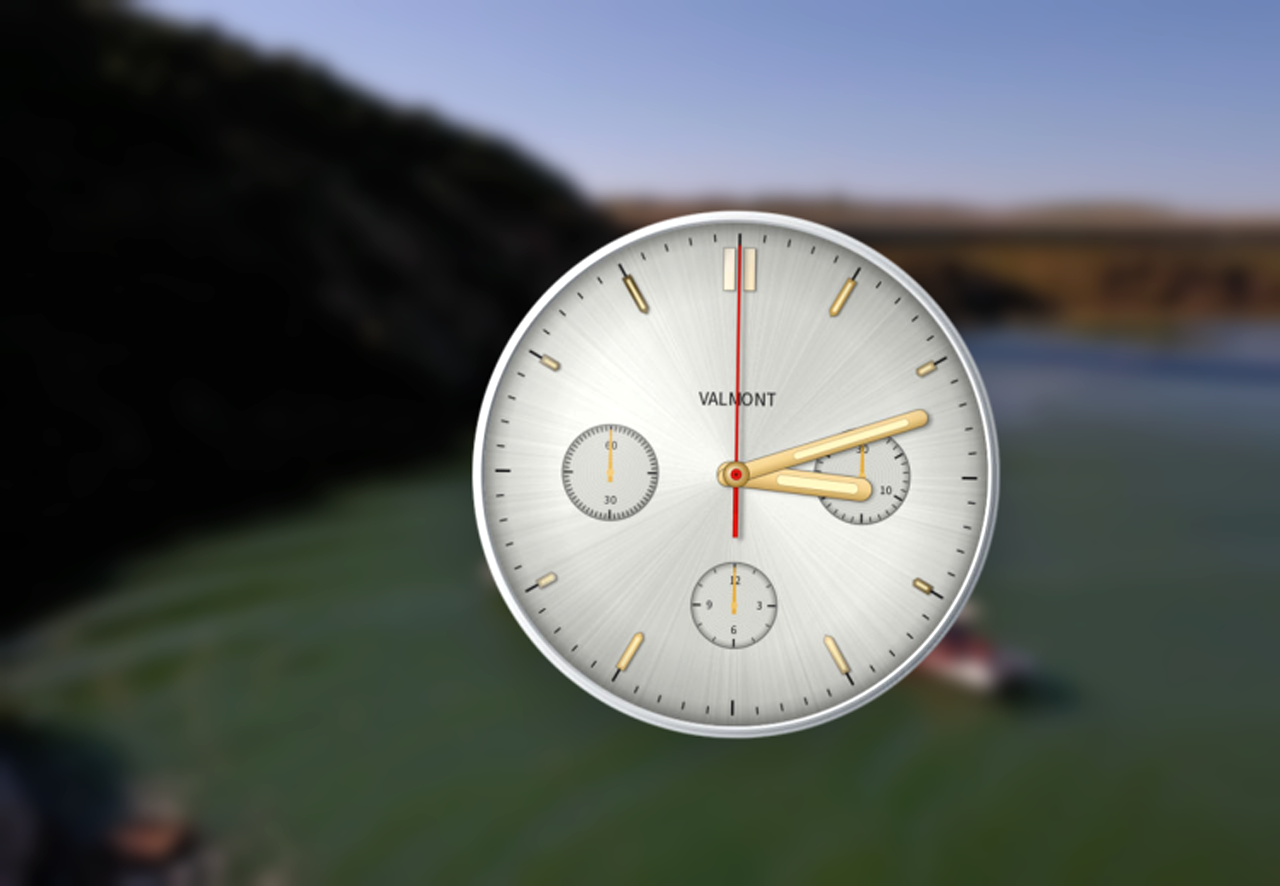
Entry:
h=3 m=12
